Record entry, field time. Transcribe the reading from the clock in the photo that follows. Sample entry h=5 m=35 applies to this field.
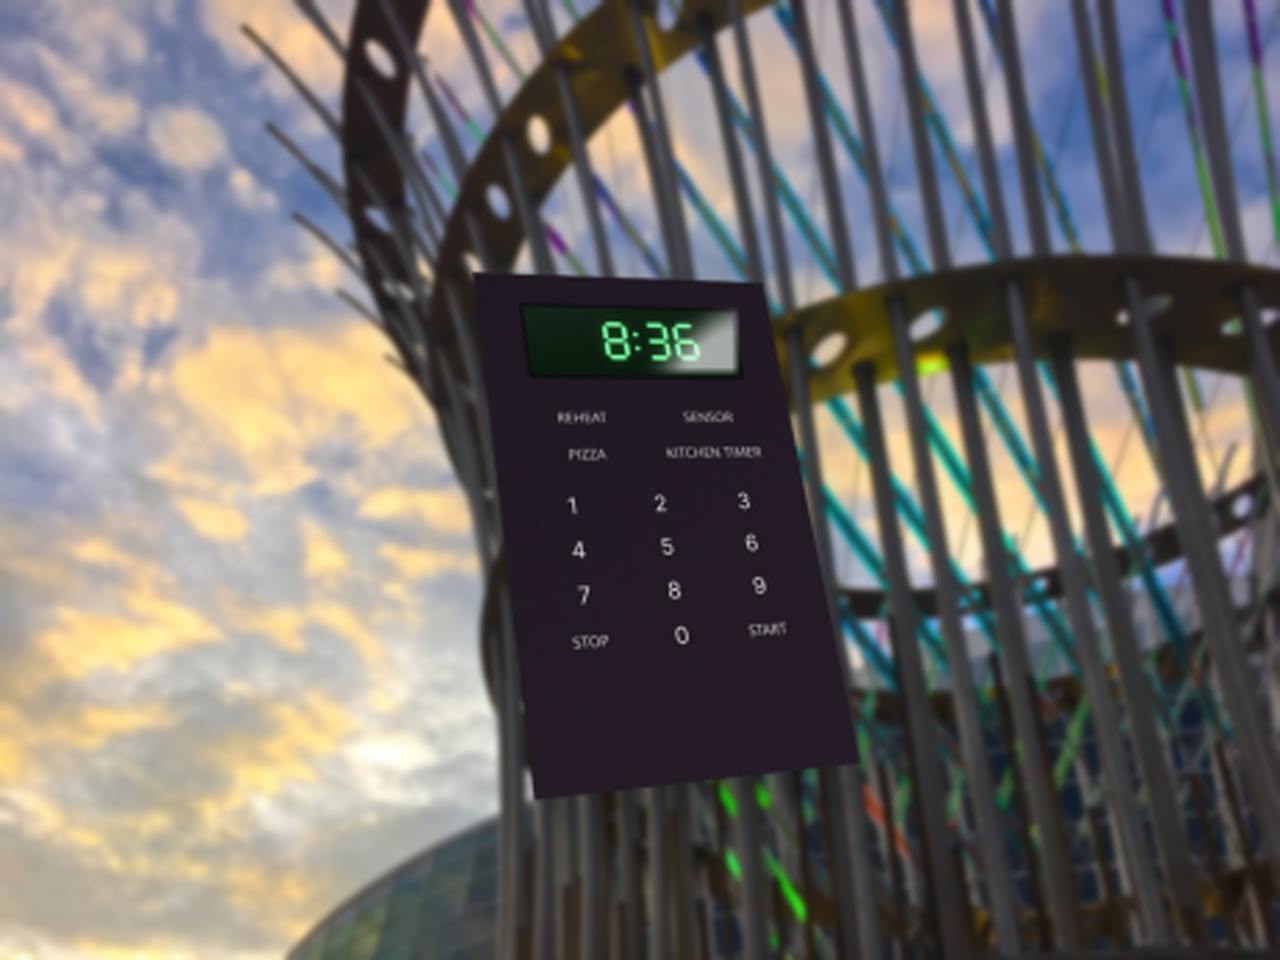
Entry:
h=8 m=36
